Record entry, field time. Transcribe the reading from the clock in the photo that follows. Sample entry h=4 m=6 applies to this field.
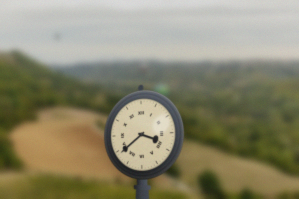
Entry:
h=3 m=39
